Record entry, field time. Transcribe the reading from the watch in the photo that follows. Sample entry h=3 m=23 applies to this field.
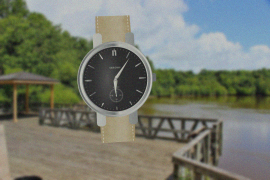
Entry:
h=6 m=6
